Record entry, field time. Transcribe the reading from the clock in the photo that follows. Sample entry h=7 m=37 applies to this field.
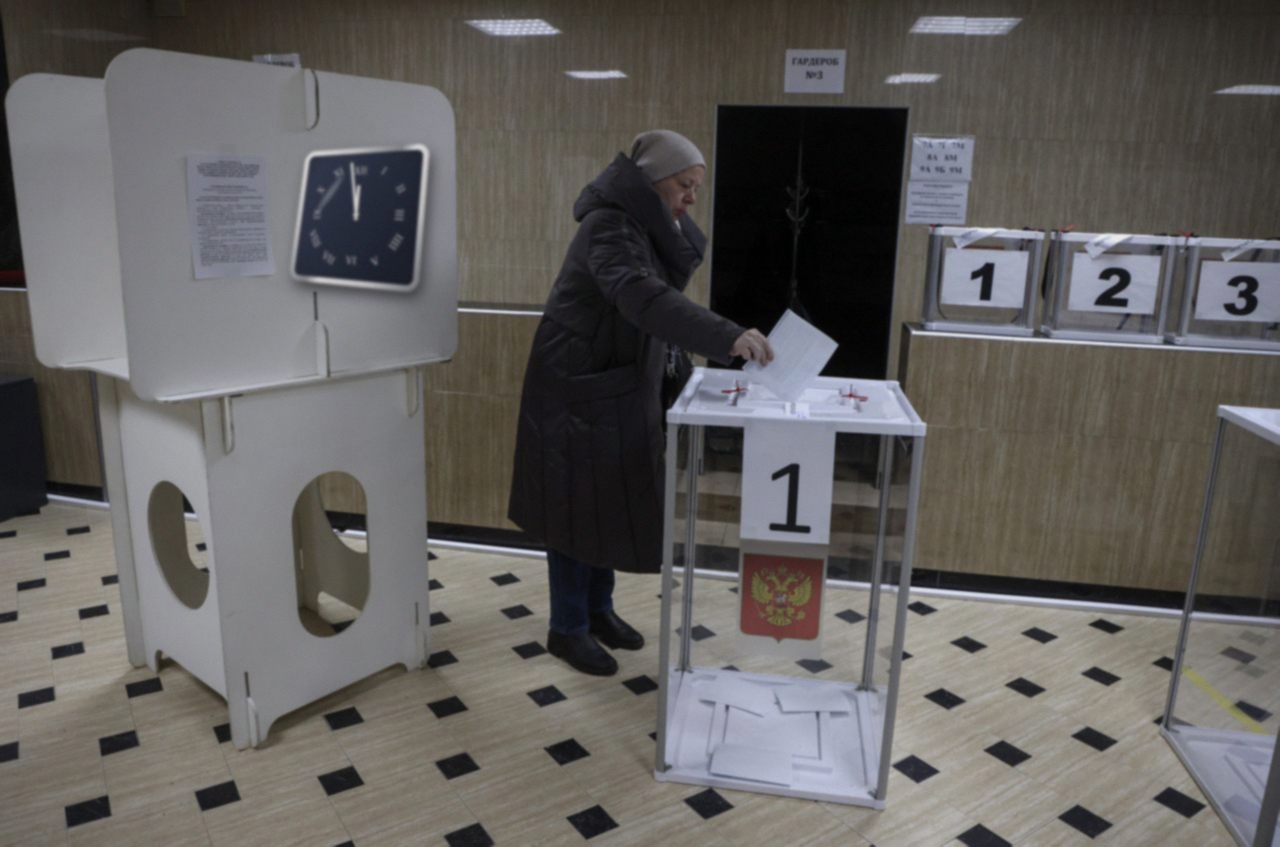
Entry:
h=11 m=58
